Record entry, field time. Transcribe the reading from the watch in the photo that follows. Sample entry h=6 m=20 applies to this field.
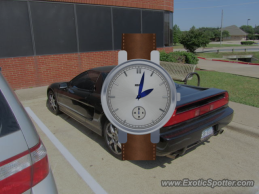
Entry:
h=2 m=2
